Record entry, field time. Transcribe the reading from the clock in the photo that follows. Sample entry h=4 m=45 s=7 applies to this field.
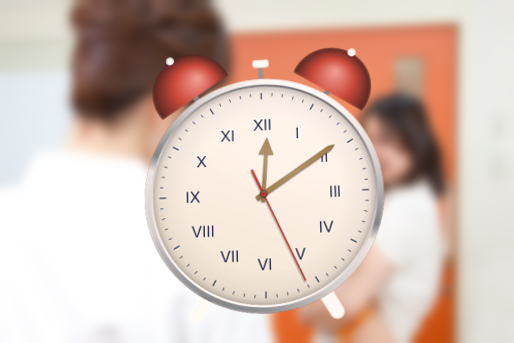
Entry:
h=12 m=9 s=26
